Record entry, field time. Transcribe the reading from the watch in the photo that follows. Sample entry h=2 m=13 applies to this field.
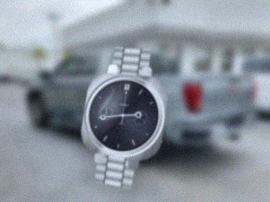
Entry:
h=2 m=43
